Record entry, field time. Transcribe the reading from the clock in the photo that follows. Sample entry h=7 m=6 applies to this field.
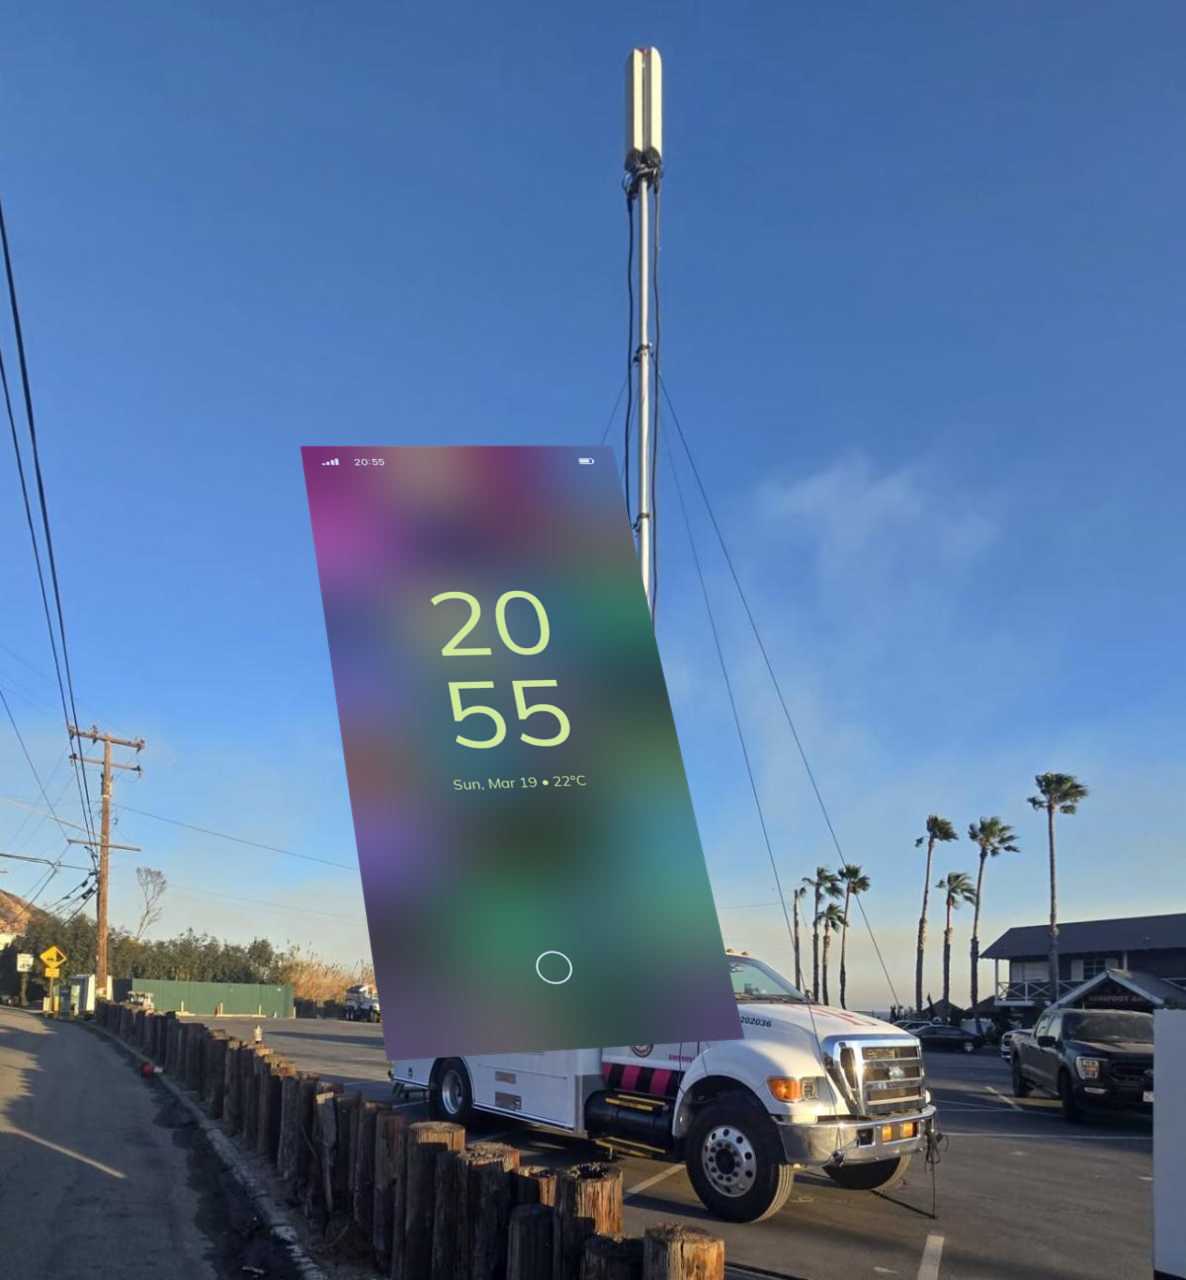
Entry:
h=20 m=55
